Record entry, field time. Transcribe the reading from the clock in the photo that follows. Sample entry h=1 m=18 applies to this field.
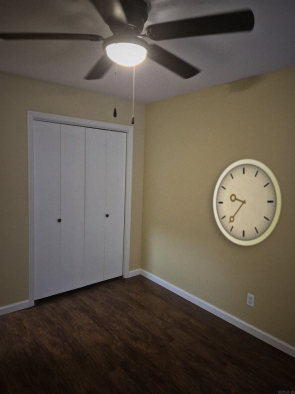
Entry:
h=9 m=37
